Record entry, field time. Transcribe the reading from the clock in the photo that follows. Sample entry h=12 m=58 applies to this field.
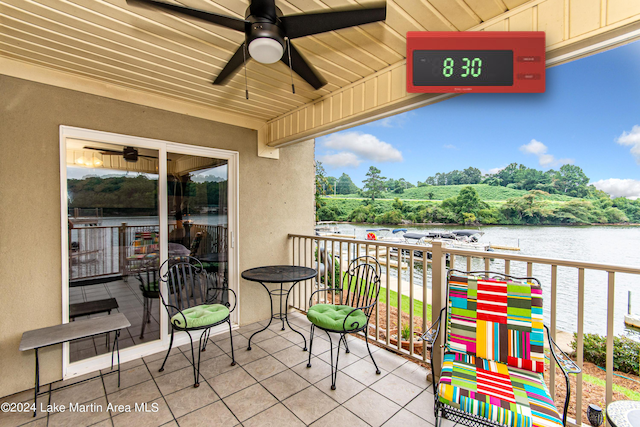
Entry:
h=8 m=30
